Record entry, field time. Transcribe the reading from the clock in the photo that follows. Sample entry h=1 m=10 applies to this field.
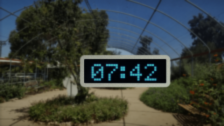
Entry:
h=7 m=42
